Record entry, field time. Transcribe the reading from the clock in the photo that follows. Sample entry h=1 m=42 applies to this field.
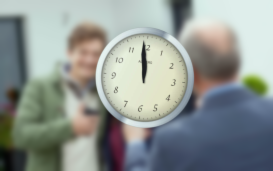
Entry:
h=11 m=59
